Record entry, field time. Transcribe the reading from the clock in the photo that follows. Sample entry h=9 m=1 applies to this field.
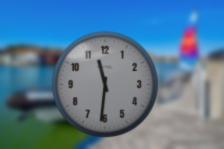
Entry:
h=11 m=31
